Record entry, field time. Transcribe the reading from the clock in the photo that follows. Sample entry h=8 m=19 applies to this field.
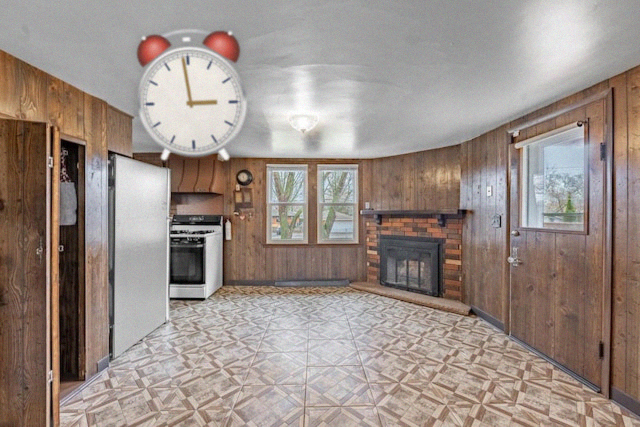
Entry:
h=2 m=59
